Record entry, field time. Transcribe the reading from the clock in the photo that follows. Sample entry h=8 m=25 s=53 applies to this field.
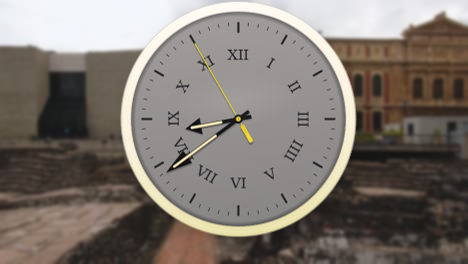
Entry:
h=8 m=38 s=55
